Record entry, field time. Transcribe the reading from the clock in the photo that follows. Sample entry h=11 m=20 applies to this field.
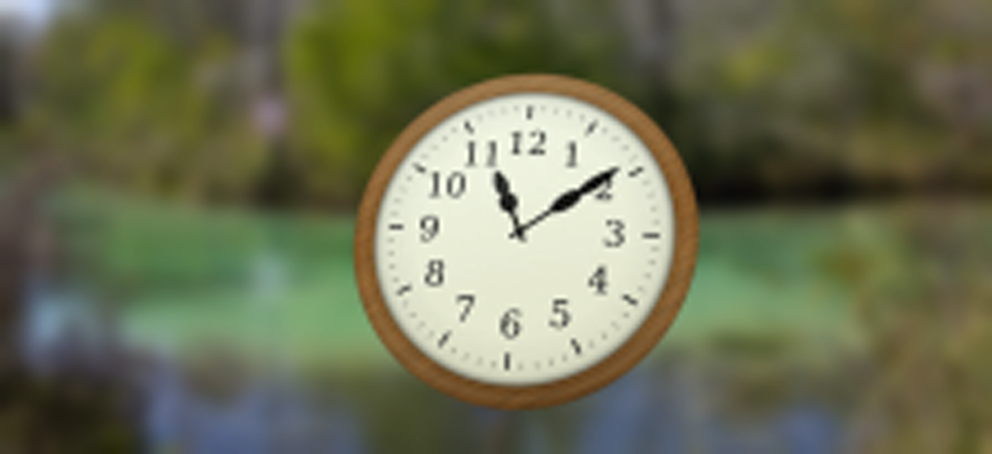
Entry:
h=11 m=9
